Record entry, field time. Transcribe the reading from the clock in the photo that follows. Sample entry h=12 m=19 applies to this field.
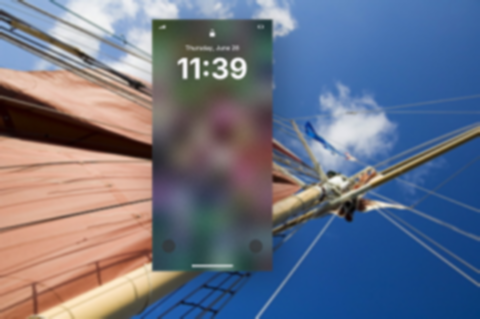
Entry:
h=11 m=39
